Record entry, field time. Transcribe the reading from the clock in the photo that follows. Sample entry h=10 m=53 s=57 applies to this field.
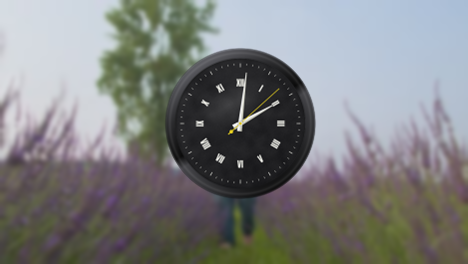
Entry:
h=2 m=1 s=8
